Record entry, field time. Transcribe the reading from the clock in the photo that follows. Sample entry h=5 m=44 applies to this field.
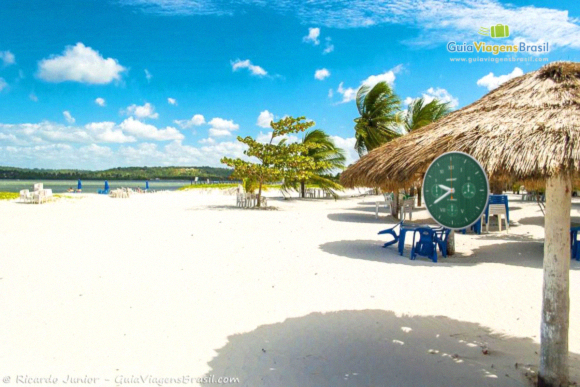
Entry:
h=9 m=40
